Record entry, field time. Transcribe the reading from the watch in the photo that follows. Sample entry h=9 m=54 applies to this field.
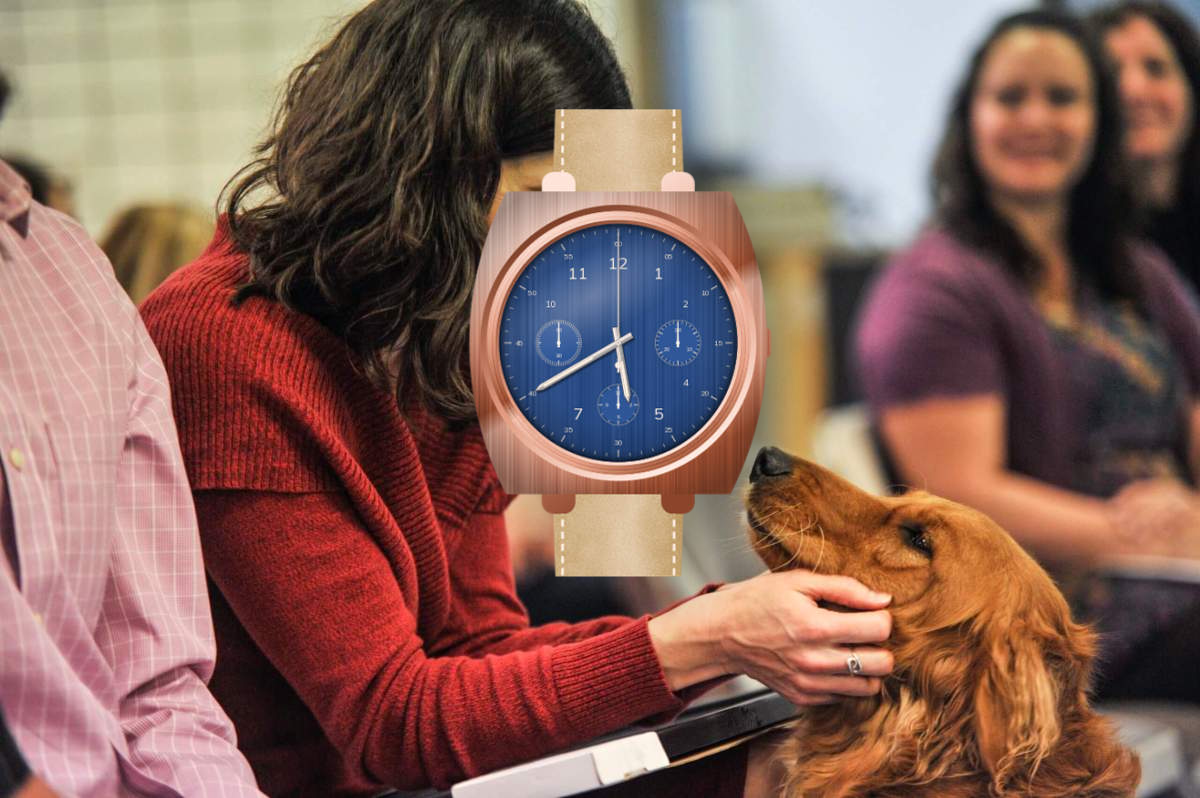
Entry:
h=5 m=40
